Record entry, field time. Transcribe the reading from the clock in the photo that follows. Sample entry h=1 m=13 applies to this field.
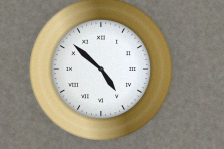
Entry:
h=4 m=52
